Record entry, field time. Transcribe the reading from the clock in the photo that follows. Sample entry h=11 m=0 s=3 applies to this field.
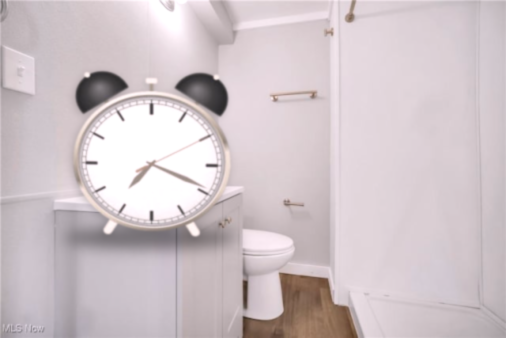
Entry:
h=7 m=19 s=10
